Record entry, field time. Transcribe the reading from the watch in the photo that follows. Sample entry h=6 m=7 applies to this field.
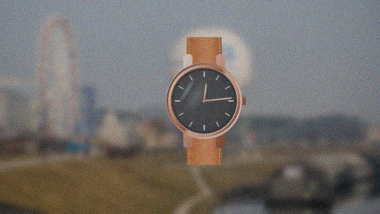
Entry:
h=12 m=14
